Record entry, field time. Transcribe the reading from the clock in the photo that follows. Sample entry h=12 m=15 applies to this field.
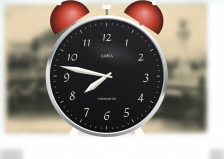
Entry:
h=7 m=47
